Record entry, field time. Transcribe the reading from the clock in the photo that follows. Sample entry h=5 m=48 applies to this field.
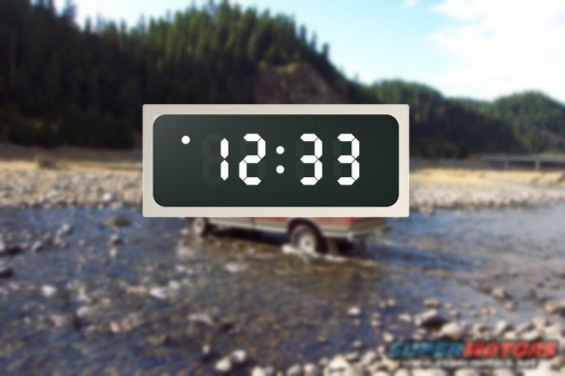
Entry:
h=12 m=33
